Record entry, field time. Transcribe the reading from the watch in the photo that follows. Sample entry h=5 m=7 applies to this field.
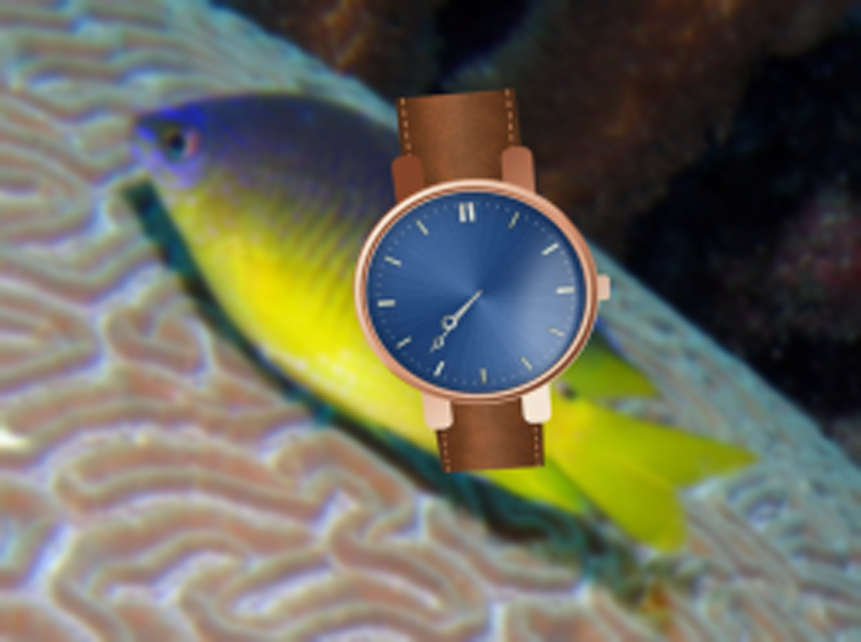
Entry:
h=7 m=37
